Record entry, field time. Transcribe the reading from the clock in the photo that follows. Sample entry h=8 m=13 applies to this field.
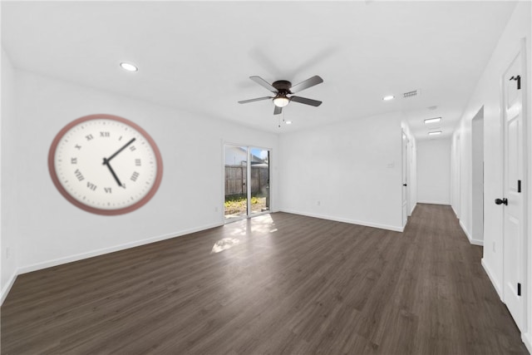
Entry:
h=5 m=8
